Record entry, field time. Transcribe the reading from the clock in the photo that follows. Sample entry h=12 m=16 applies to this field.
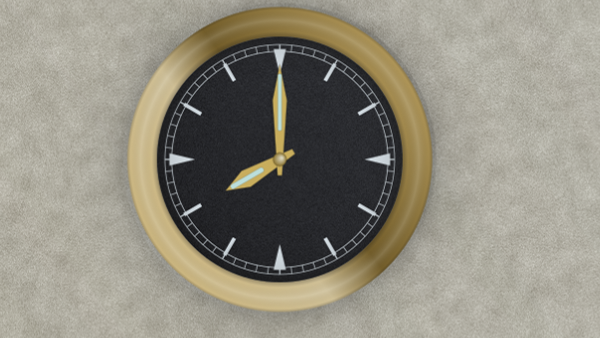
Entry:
h=8 m=0
